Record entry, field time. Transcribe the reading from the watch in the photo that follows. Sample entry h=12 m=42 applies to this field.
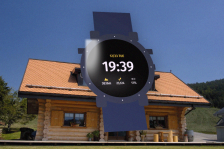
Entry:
h=19 m=39
